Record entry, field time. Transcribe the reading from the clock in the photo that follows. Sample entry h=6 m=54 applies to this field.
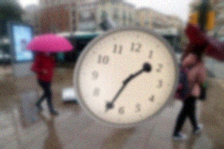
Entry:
h=1 m=34
